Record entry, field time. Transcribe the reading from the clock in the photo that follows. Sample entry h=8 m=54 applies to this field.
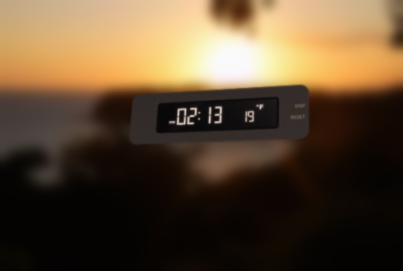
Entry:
h=2 m=13
